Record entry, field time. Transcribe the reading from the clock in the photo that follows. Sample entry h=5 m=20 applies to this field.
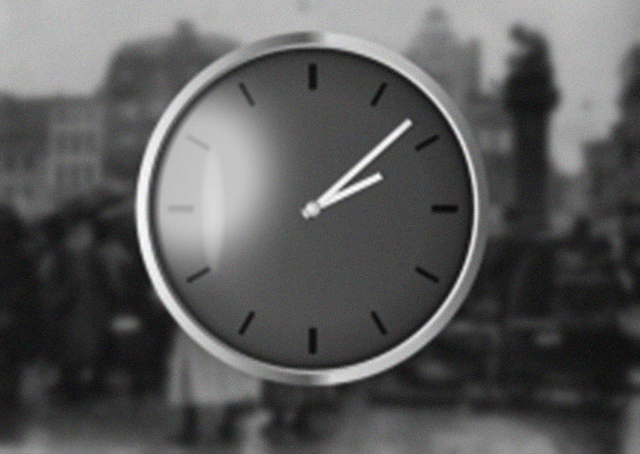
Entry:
h=2 m=8
